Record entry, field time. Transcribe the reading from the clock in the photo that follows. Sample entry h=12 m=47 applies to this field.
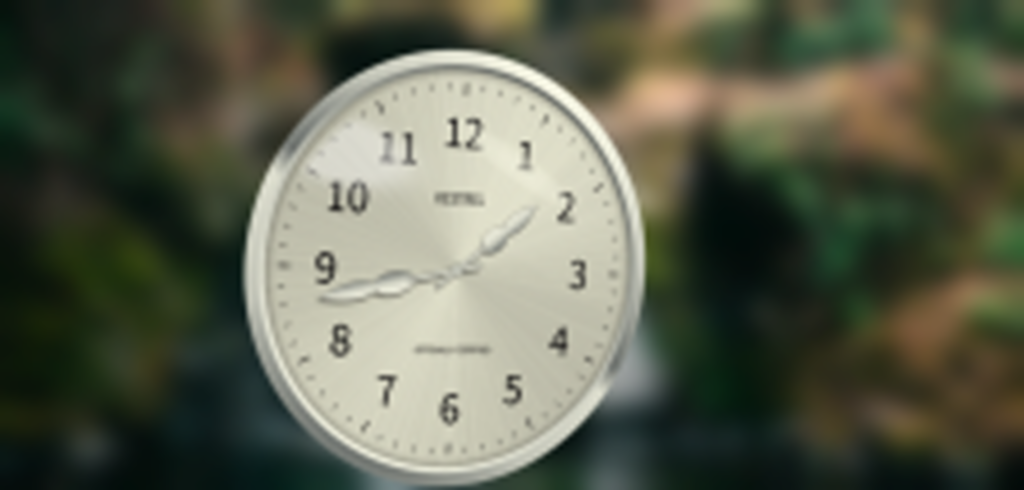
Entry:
h=1 m=43
